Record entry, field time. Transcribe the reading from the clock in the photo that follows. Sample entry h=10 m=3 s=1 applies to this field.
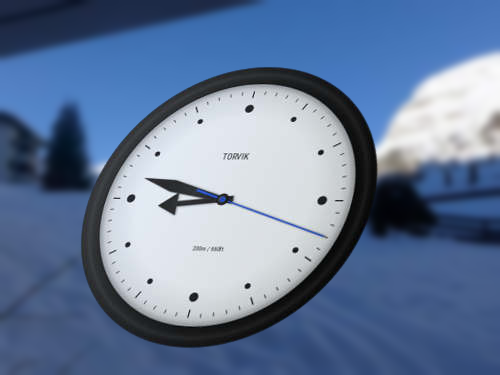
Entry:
h=8 m=47 s=18
